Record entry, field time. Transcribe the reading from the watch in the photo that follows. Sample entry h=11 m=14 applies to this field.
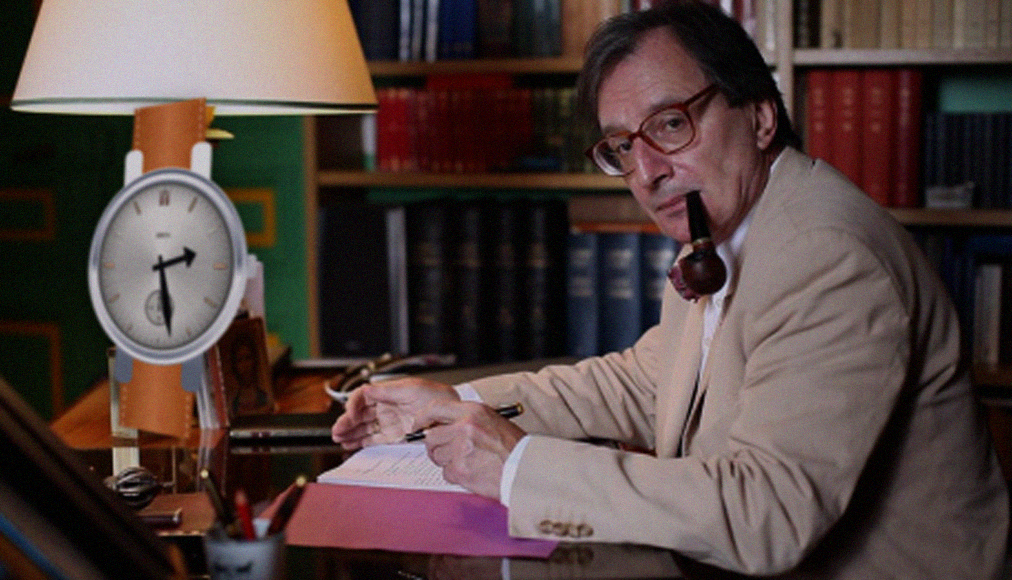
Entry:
h=2 m=28
